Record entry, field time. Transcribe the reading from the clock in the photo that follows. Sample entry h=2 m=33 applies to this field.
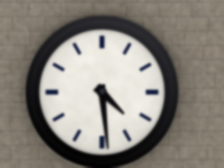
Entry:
h=4 m=29
